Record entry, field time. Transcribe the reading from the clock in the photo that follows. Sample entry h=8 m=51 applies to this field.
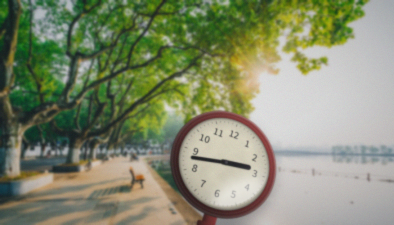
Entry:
h=2 m=43
